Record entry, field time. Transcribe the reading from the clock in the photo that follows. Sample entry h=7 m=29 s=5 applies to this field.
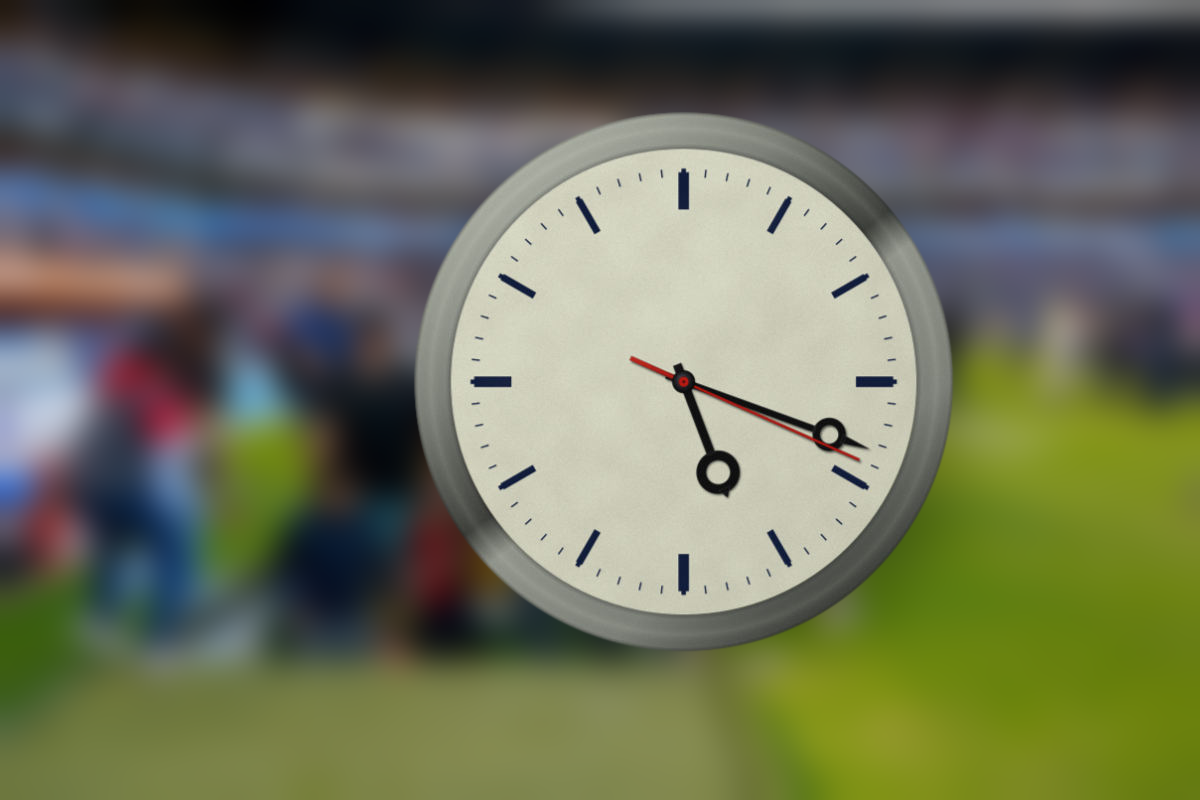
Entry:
h=5 m=18 s=19
